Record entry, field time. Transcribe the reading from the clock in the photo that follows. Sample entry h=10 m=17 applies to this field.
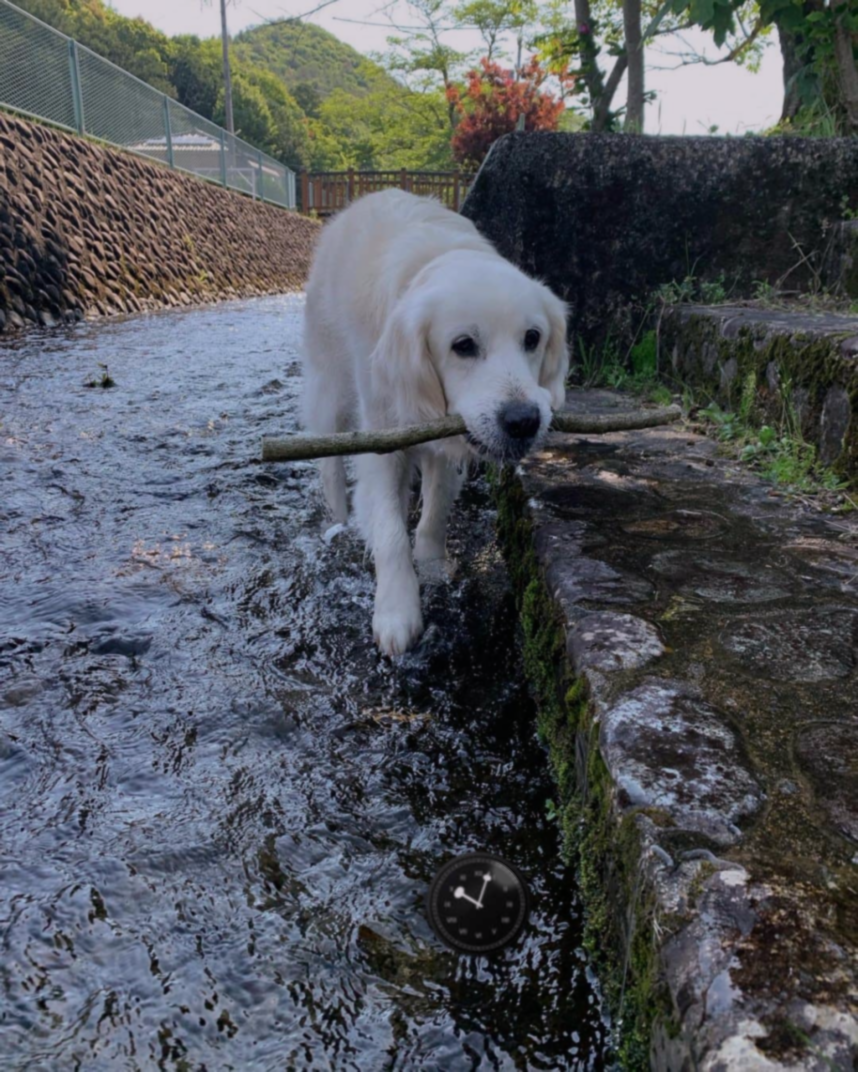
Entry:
h=10 m=3
